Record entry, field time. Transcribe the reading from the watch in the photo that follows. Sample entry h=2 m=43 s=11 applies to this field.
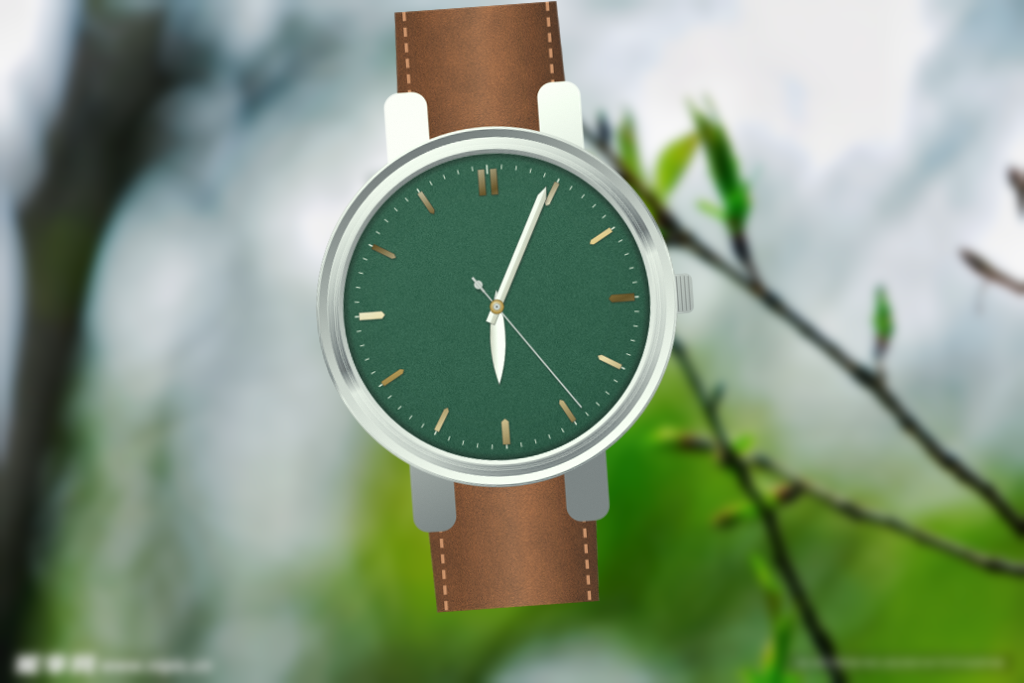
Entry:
h=6 m=4 s=24
